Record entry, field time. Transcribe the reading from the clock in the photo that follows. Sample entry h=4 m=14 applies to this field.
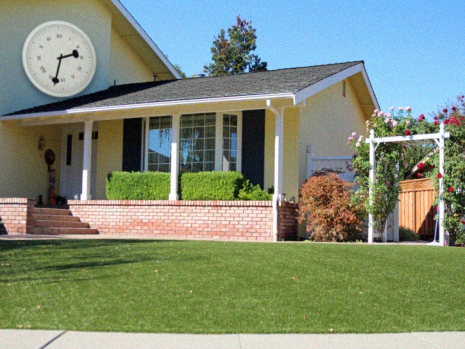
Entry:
h=2 m=33
